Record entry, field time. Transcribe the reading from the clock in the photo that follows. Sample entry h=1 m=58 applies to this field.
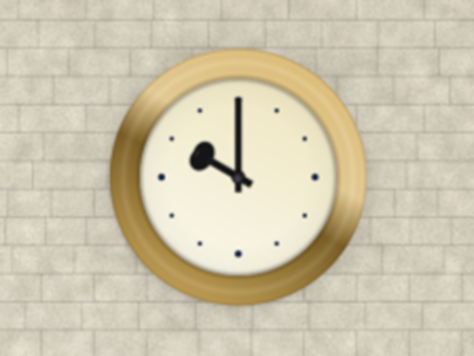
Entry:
h=10 m=0
